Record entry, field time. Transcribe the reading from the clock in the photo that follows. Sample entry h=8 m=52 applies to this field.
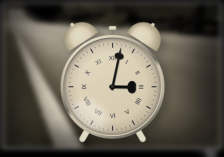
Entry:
h=3 m=2
